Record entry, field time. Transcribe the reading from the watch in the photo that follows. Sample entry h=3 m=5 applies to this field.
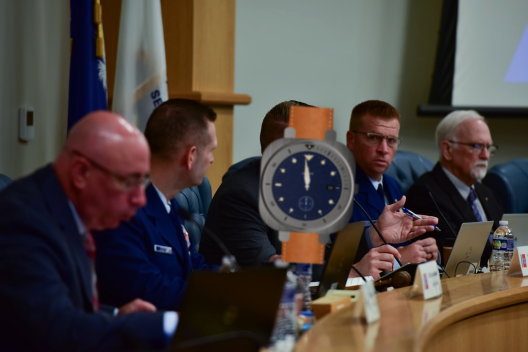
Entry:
h=11 m=59
